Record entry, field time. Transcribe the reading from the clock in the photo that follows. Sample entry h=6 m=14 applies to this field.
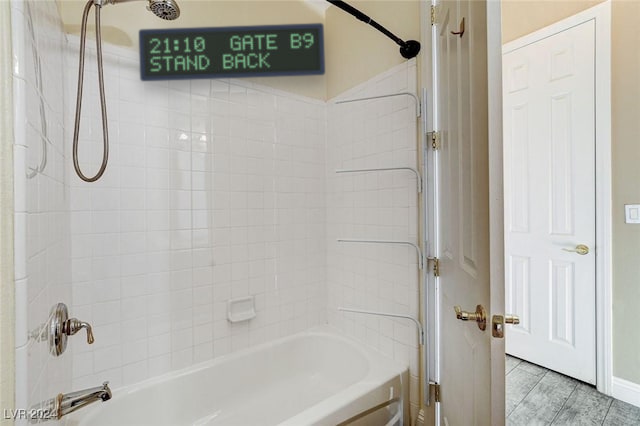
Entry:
h=21 m=10
